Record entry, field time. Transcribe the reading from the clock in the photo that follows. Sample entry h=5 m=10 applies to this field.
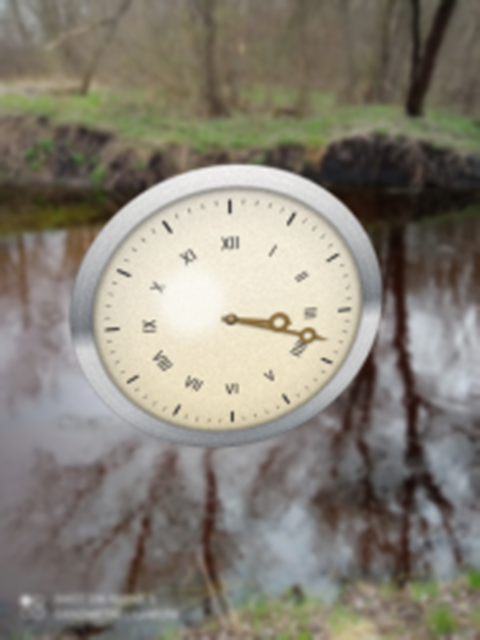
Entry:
h=3 m=18
